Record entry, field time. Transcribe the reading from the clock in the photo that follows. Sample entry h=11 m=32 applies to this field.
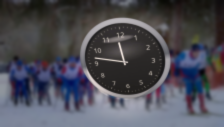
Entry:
h=11 m=47
